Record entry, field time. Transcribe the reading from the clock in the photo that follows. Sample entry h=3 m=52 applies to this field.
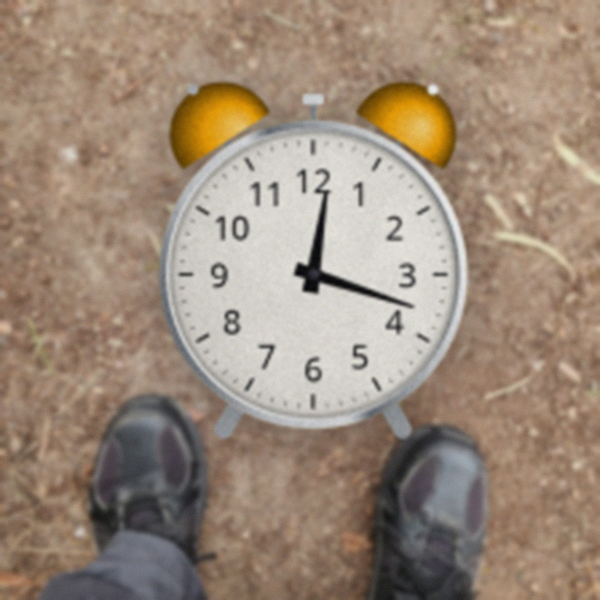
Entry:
h=12 m=18
